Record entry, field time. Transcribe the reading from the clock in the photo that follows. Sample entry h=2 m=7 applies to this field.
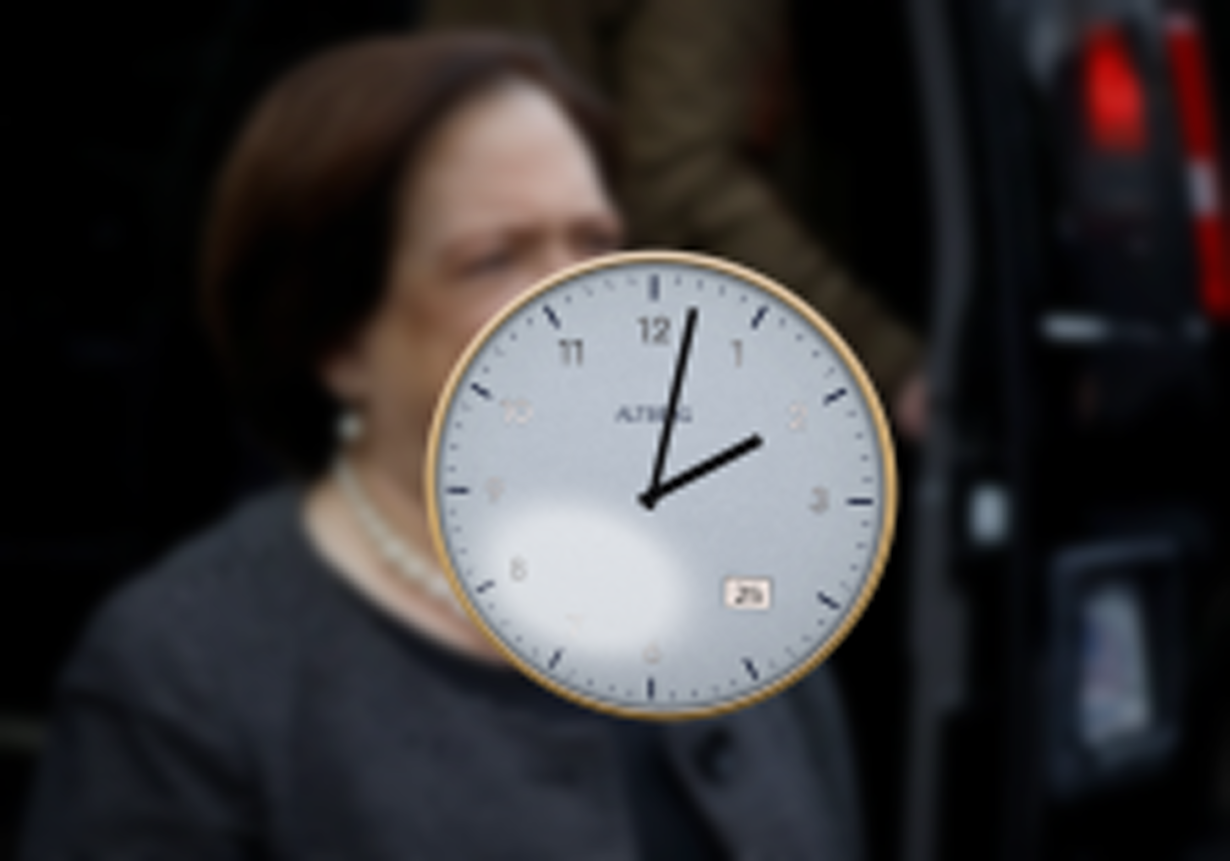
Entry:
h=2 m=2
